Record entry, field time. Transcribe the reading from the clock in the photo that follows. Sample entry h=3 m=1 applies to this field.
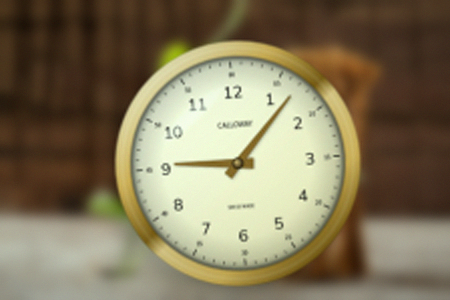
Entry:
h=9 m=7
